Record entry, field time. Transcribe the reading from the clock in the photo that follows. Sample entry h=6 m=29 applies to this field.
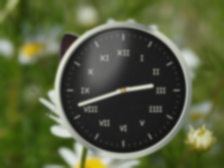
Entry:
h=2 m=42
